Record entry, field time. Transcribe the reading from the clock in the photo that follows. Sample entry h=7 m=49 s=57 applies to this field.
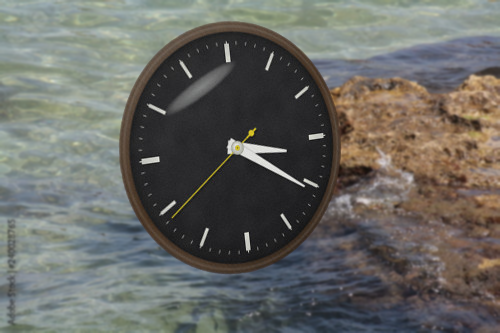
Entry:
h=3 m=20 s=39
